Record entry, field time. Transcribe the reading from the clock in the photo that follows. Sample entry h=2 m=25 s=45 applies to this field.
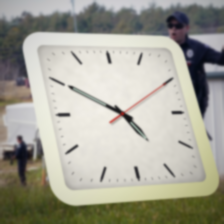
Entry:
h=4 m=50 s=10
